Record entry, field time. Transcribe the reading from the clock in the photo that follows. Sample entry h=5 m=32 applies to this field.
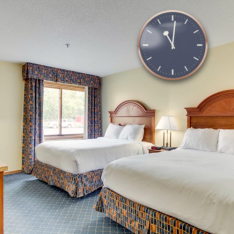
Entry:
h=11 m=1
